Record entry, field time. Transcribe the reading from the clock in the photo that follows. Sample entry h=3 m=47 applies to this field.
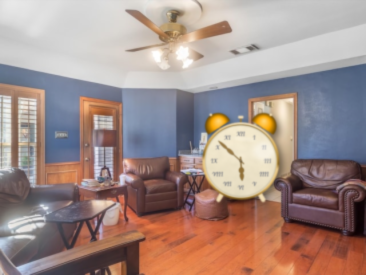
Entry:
h=5 m=52
